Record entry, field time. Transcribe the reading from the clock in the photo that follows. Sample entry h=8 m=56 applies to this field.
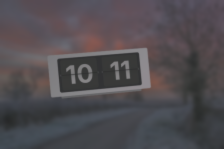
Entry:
h=10 m=11
